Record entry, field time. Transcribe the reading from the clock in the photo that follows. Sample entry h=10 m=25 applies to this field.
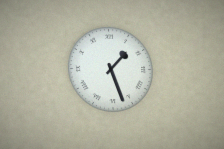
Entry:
h=1 m=27
